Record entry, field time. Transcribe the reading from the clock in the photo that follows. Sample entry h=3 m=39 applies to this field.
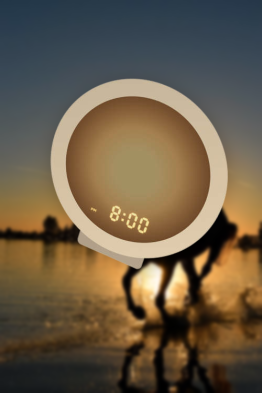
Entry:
h=8 m=0
